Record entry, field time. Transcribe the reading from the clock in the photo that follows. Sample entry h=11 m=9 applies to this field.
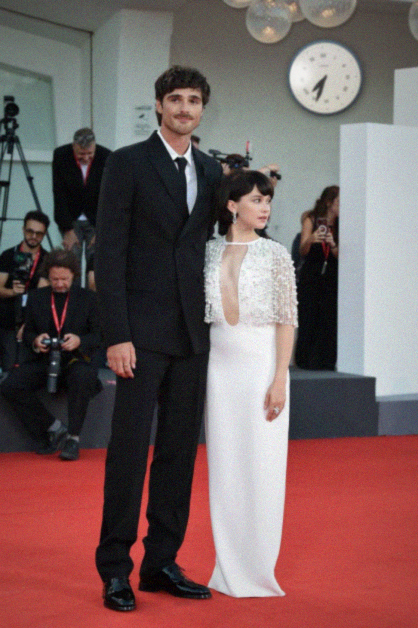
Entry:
h=7 m=34
